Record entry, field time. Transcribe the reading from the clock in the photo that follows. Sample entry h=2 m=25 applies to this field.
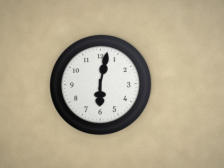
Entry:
h=6 m=2
